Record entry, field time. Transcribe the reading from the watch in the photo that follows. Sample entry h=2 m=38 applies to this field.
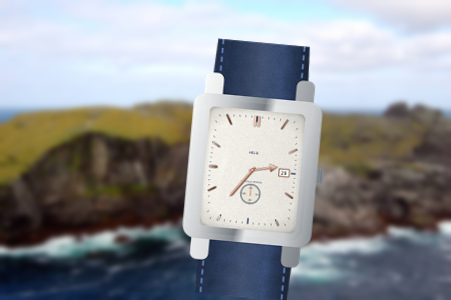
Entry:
h=2 m=36
